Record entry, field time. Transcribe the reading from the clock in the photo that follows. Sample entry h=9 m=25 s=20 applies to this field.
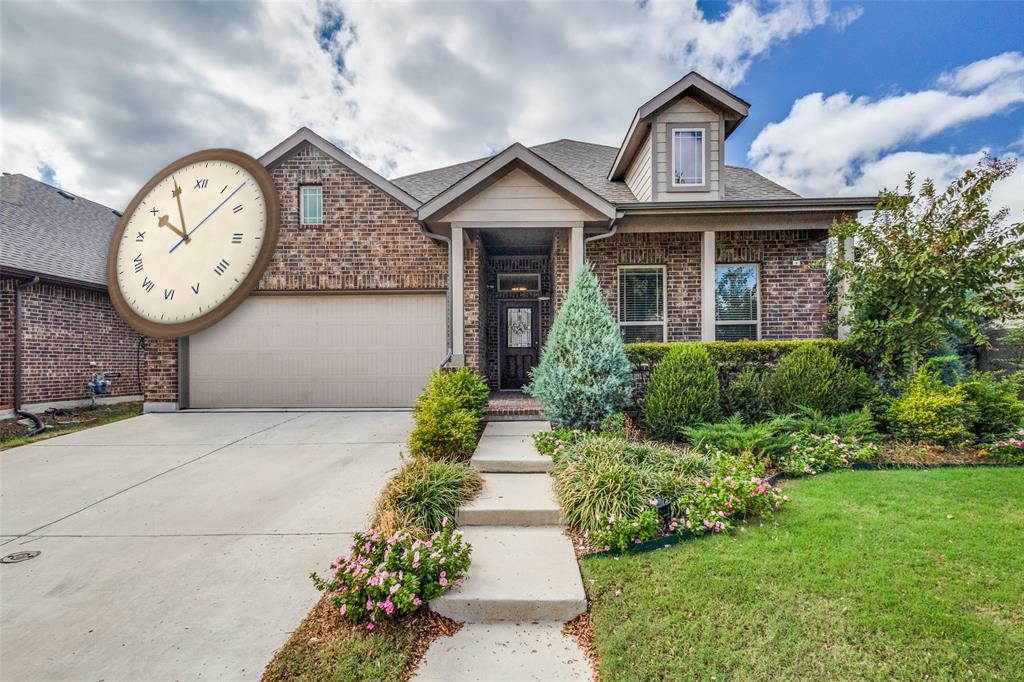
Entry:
h=9 m=55 s=7
